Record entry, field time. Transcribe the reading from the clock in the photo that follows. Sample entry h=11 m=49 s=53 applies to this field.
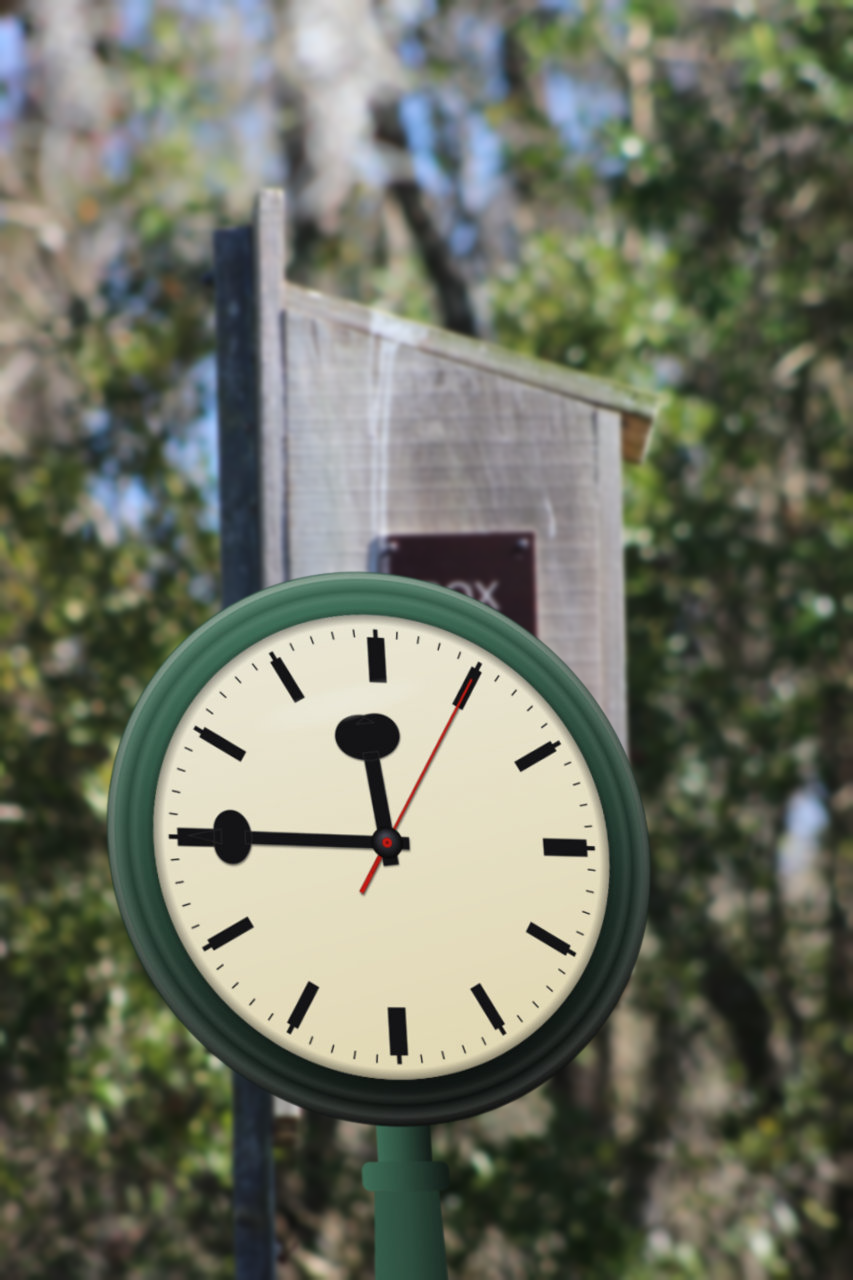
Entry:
h=11 m=45 s=5
